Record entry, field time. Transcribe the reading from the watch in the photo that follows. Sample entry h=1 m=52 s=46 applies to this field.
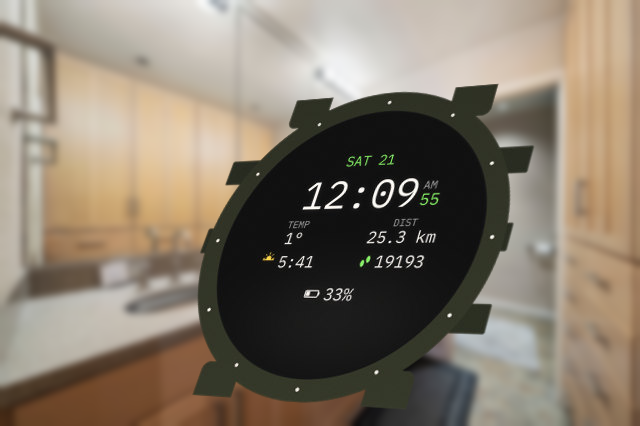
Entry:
h=12 m=9 s=55
